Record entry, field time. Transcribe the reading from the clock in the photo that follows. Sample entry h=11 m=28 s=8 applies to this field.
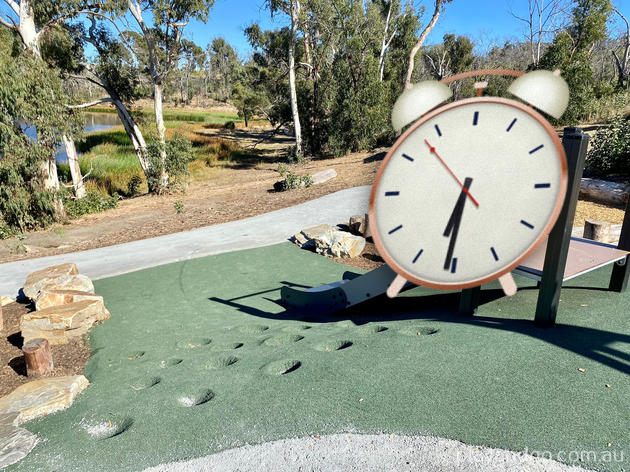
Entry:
h=6 m=30 s=53
